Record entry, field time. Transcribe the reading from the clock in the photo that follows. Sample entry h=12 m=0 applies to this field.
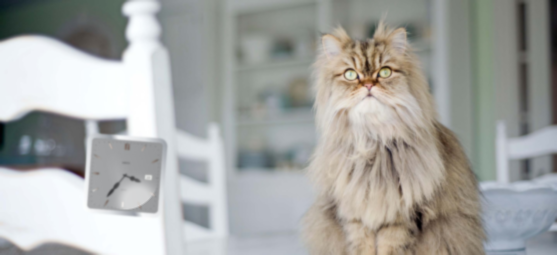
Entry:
h=3 m=36
